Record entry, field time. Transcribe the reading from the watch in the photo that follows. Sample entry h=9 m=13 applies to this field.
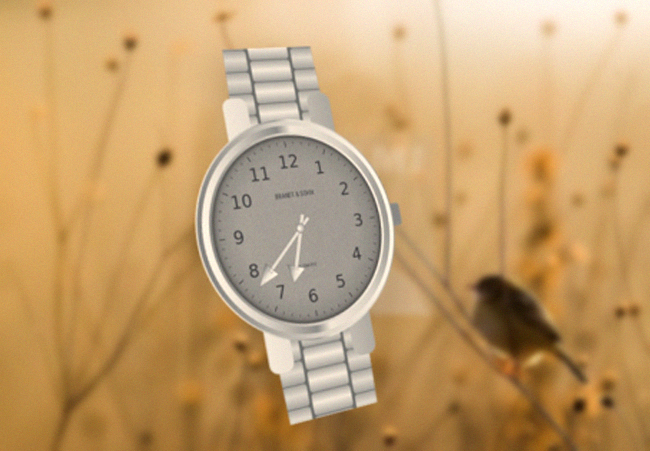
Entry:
h=6 m=38
